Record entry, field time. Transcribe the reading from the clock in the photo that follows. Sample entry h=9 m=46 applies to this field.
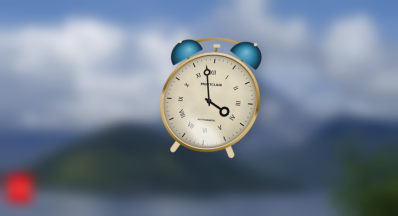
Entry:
h=3 m=58
